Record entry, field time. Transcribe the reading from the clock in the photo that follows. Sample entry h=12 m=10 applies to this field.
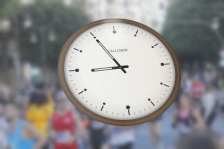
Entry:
h=8 m=55
